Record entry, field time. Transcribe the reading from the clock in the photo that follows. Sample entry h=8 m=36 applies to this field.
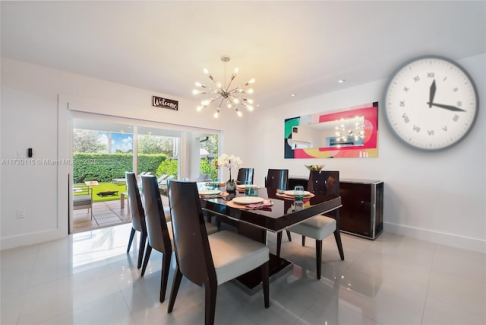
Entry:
h=12 m=17
